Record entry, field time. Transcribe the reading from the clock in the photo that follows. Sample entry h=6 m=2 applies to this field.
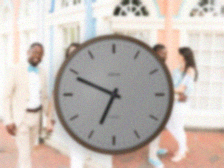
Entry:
h=6 m=49
